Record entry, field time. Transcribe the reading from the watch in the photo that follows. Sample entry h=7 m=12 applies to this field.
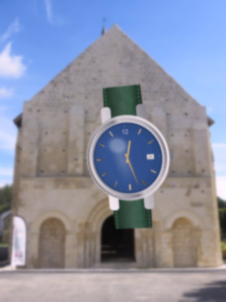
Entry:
h=12 m=27
